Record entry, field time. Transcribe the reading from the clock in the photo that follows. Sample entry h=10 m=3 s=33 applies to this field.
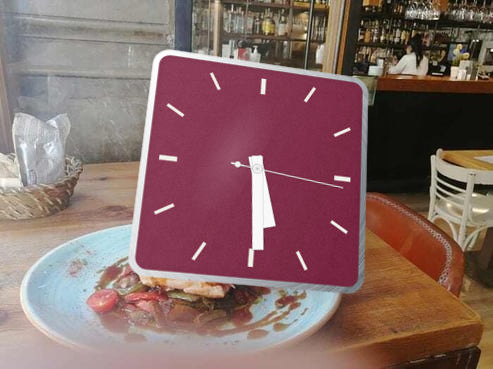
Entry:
h=5 m=29 s=16
